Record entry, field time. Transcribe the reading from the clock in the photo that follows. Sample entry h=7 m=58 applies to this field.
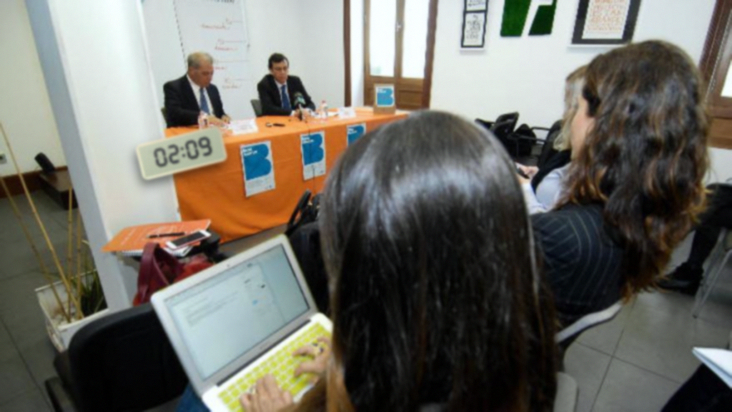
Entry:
h=2 m=9
